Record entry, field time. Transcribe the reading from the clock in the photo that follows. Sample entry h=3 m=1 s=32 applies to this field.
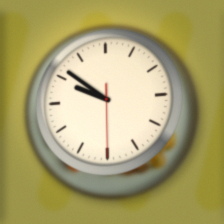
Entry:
h=9 m=51 s=30
